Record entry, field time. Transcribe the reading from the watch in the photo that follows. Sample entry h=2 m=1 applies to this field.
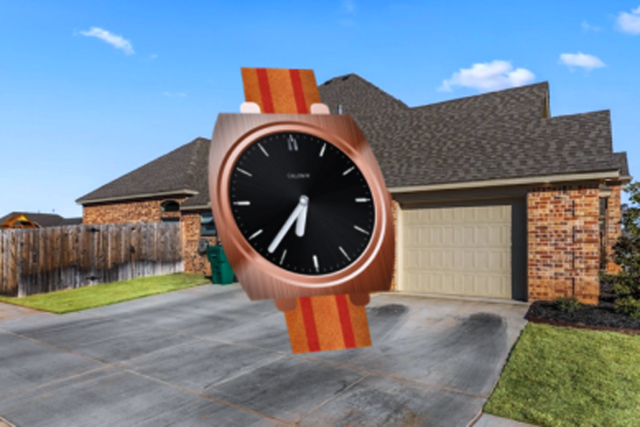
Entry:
h=6 m=37
